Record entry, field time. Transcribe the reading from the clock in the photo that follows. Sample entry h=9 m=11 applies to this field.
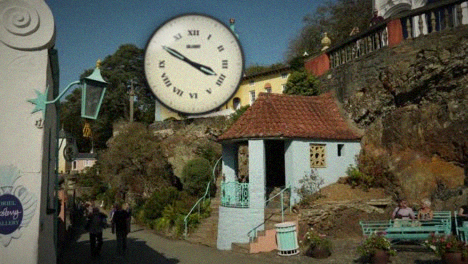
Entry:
h=3 m=50
